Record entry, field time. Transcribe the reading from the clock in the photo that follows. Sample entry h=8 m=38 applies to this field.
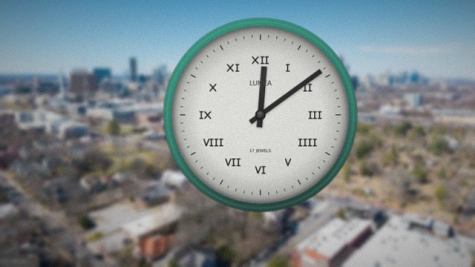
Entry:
h=12 m=9
